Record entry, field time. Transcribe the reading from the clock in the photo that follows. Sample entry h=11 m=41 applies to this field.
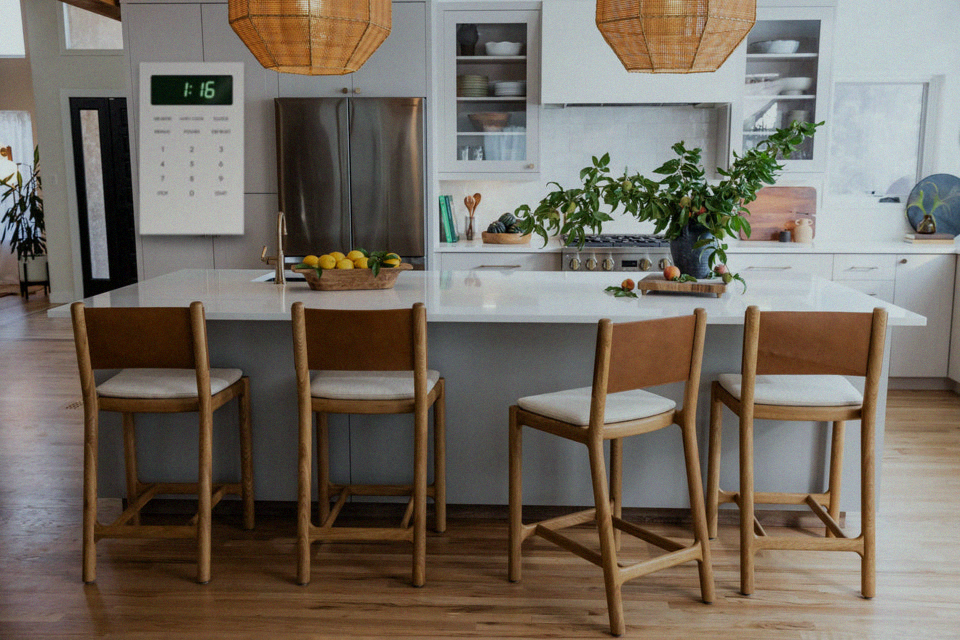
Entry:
h=1 m=16
